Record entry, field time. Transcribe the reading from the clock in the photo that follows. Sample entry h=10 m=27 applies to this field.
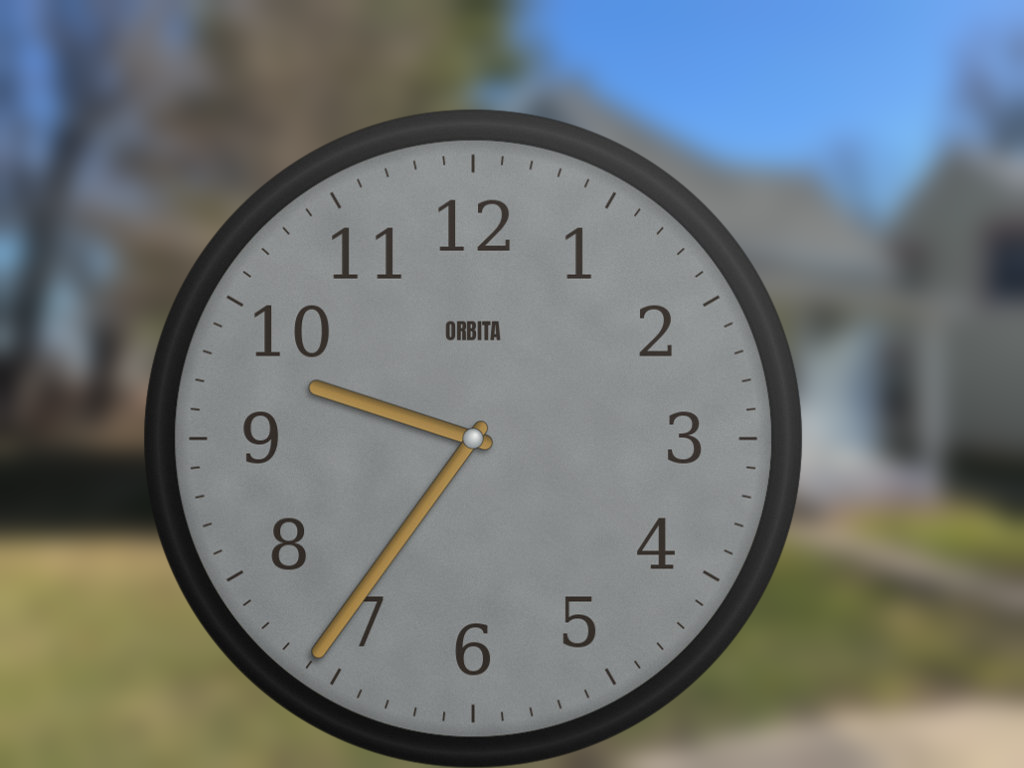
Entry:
h=9 m=36
